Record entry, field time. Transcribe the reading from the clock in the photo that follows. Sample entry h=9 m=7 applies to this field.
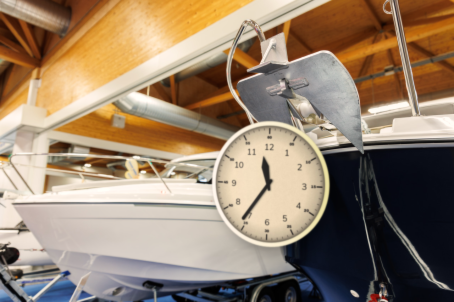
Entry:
h=11 m=36
